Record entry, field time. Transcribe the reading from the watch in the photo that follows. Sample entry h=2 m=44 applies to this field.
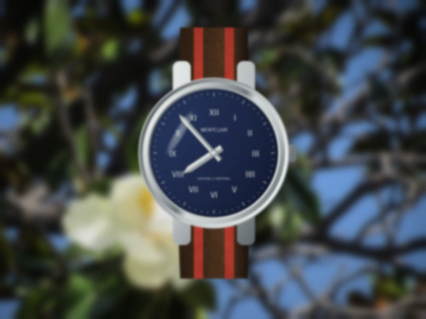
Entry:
h=7 m=53
